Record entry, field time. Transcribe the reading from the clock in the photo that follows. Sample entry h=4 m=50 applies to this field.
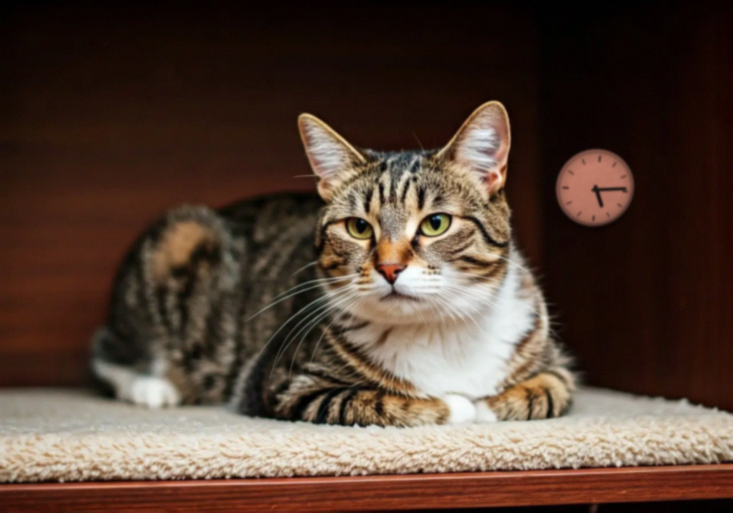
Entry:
h=5 m=14
